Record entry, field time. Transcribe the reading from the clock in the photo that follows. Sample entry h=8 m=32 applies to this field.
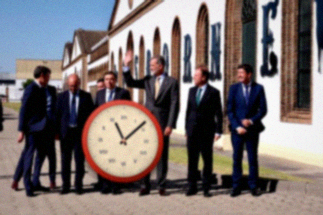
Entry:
h=11 m=8
